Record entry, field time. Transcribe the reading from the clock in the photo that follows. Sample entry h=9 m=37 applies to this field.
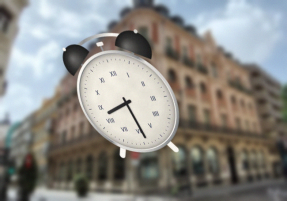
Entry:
h=8 m=29
